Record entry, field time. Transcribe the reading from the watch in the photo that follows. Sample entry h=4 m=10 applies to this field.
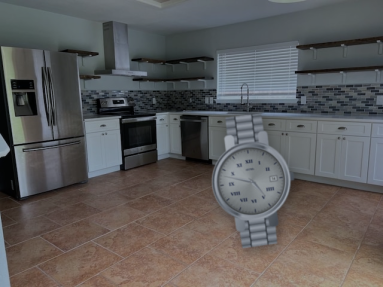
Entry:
h=4 m=48
